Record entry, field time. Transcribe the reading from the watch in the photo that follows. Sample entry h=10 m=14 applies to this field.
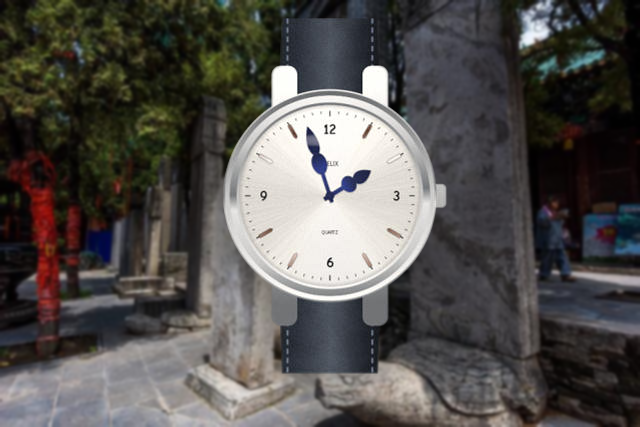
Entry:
h=1 m=57
